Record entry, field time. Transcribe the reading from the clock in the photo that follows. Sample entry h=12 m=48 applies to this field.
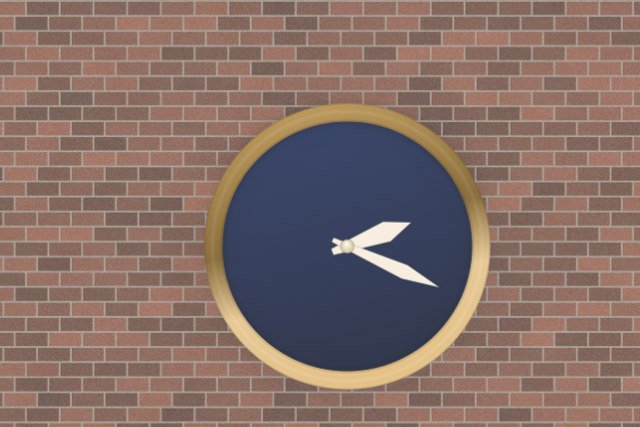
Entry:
h=2 m=19
